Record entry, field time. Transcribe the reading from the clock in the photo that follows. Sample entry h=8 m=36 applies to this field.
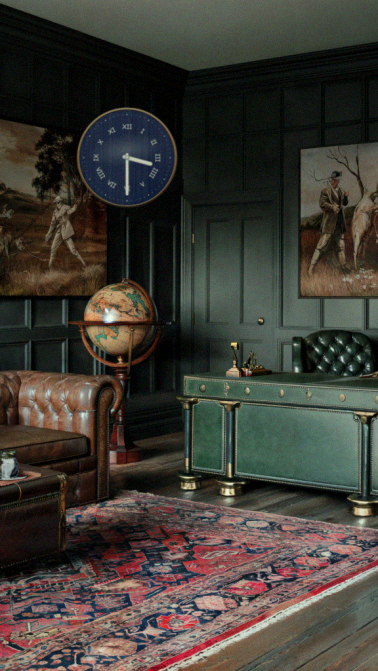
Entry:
h=3 m=30
